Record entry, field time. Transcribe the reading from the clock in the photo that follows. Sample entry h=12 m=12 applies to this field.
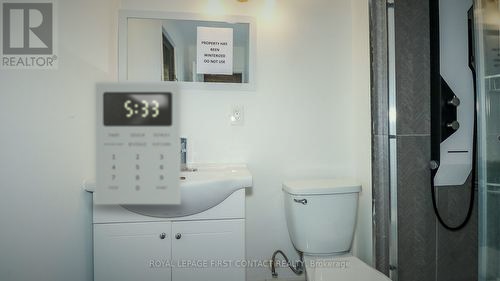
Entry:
h=5 m=33
